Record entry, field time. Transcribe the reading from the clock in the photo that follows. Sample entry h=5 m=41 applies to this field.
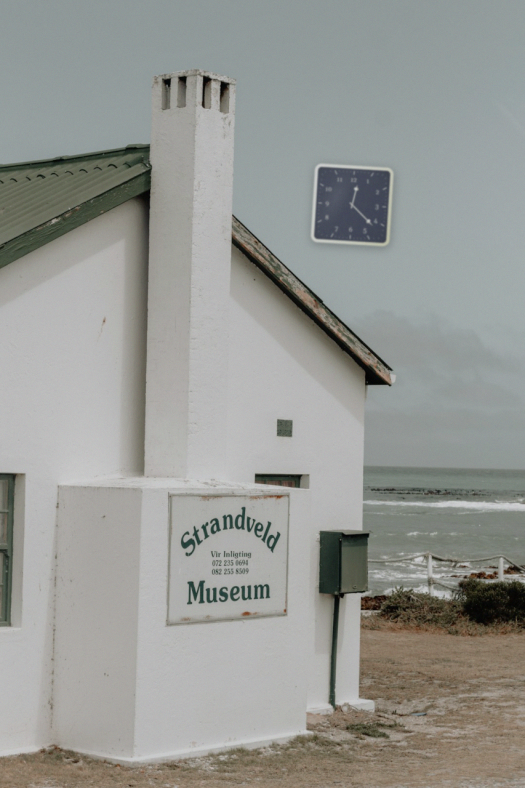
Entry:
h=12 m=22
